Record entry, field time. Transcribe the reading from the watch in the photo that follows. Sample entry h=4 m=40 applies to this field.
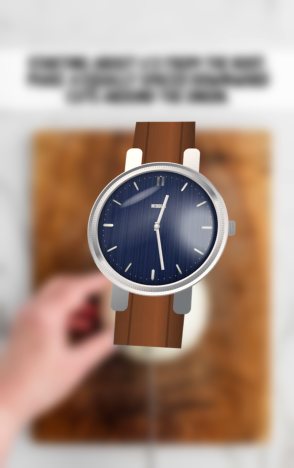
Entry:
h=12 m=28
